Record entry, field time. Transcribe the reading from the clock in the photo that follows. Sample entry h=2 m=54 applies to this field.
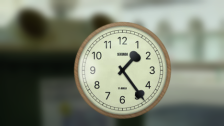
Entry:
h=1 m=24
